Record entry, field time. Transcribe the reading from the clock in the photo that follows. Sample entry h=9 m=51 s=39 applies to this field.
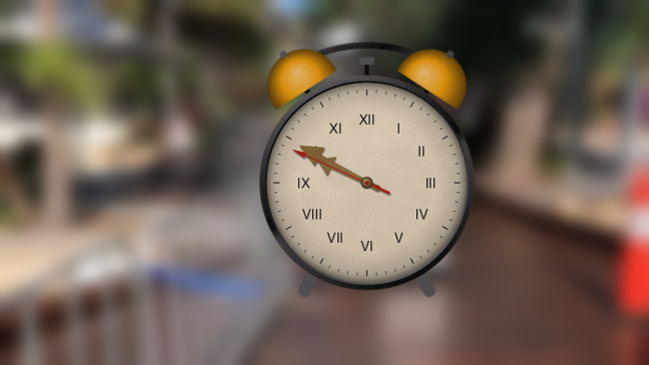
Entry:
h=9 m=49 s=49
